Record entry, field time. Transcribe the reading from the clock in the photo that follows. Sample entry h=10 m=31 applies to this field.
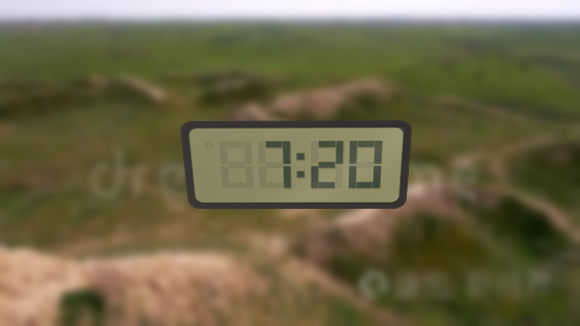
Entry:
h=7 m=20
